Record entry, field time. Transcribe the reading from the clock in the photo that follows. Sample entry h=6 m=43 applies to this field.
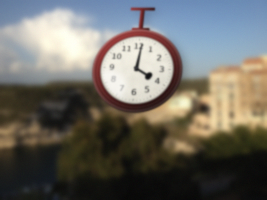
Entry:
h=4 m=1
